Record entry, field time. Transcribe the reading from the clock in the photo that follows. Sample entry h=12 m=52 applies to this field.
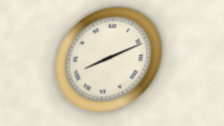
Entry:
h=8 m=11
